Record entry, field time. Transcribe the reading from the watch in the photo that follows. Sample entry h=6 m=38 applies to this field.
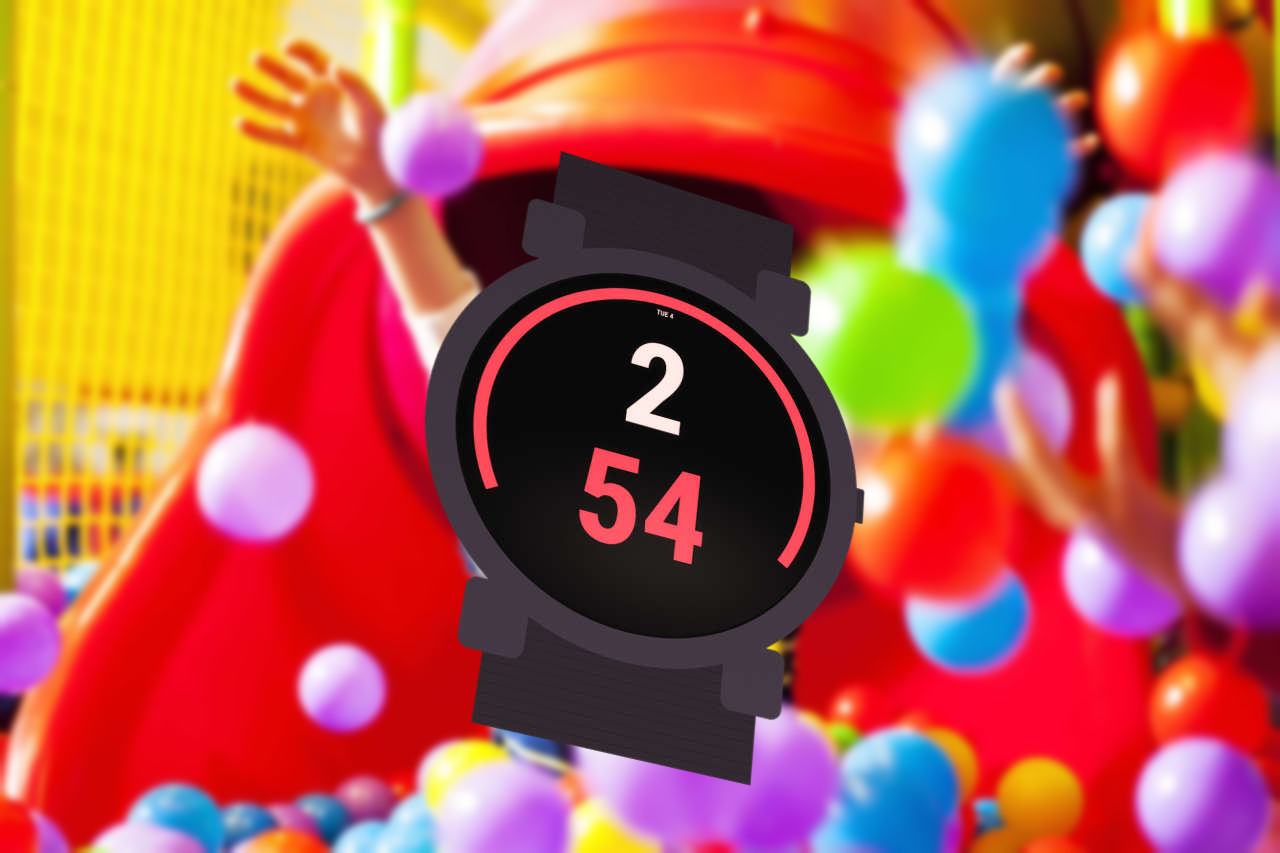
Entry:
h=2 m=54
